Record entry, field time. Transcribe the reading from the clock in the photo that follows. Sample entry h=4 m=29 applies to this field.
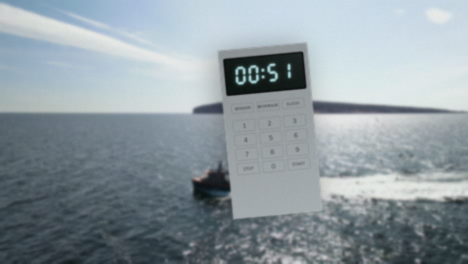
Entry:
h=0 m=51
